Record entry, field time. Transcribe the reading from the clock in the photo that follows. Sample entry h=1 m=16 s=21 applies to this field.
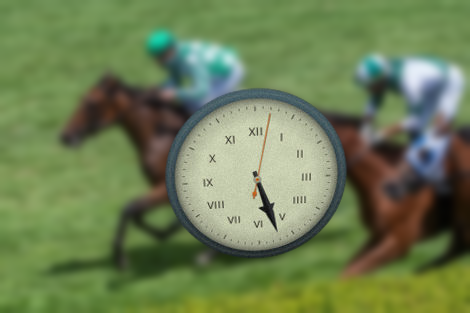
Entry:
h=5 m=27 s=2
